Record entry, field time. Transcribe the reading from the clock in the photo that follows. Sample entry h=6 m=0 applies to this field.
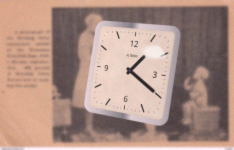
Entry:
h=1 m=20
